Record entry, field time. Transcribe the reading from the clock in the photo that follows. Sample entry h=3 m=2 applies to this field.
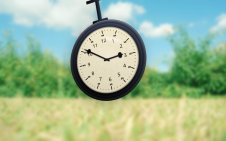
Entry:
h=2 m=51
